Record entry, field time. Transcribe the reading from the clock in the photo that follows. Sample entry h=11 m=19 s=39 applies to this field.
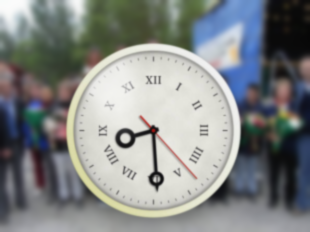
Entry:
h=8 m=29 s=23
